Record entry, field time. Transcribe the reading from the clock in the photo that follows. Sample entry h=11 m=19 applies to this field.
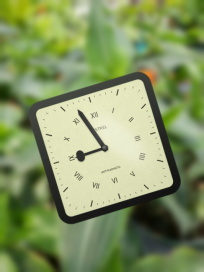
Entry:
h=8 m=57
